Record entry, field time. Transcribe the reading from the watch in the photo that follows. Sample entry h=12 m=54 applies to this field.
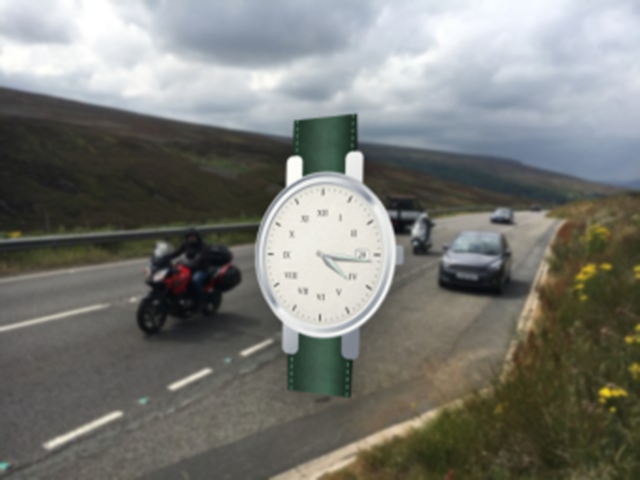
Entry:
h=4 m=16
